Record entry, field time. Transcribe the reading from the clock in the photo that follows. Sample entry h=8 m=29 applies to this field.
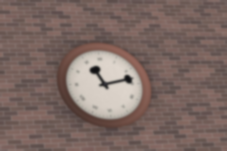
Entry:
h=11 m=13
